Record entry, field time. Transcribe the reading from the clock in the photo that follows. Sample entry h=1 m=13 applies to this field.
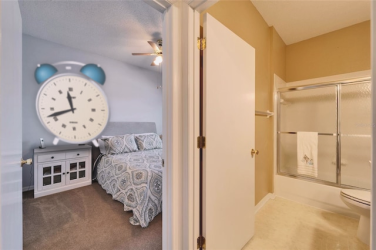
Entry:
h=11 m=42
